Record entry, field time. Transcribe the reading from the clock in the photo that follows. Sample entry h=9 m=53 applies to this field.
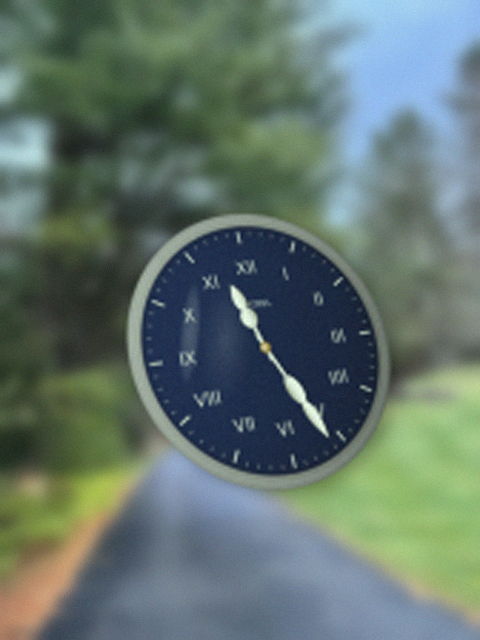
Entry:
h=11 m=26
